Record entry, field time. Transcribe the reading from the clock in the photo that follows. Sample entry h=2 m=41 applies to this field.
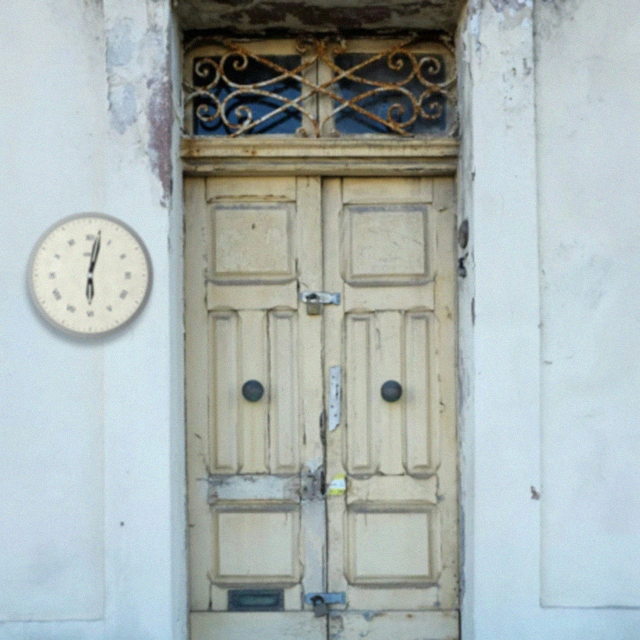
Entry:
h=6 m=2
